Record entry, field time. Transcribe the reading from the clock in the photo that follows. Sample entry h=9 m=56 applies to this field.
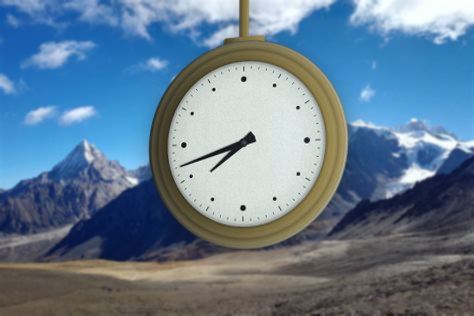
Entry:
h=7 m=42
